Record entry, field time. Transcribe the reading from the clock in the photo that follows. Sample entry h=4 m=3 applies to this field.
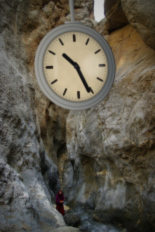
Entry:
h=10 m=26
